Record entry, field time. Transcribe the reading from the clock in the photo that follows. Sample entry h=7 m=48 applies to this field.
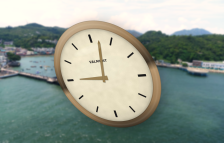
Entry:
h=9 m=2
